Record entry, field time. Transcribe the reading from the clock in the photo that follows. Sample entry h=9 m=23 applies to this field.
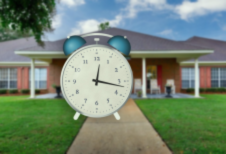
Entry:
h=12 m=17
